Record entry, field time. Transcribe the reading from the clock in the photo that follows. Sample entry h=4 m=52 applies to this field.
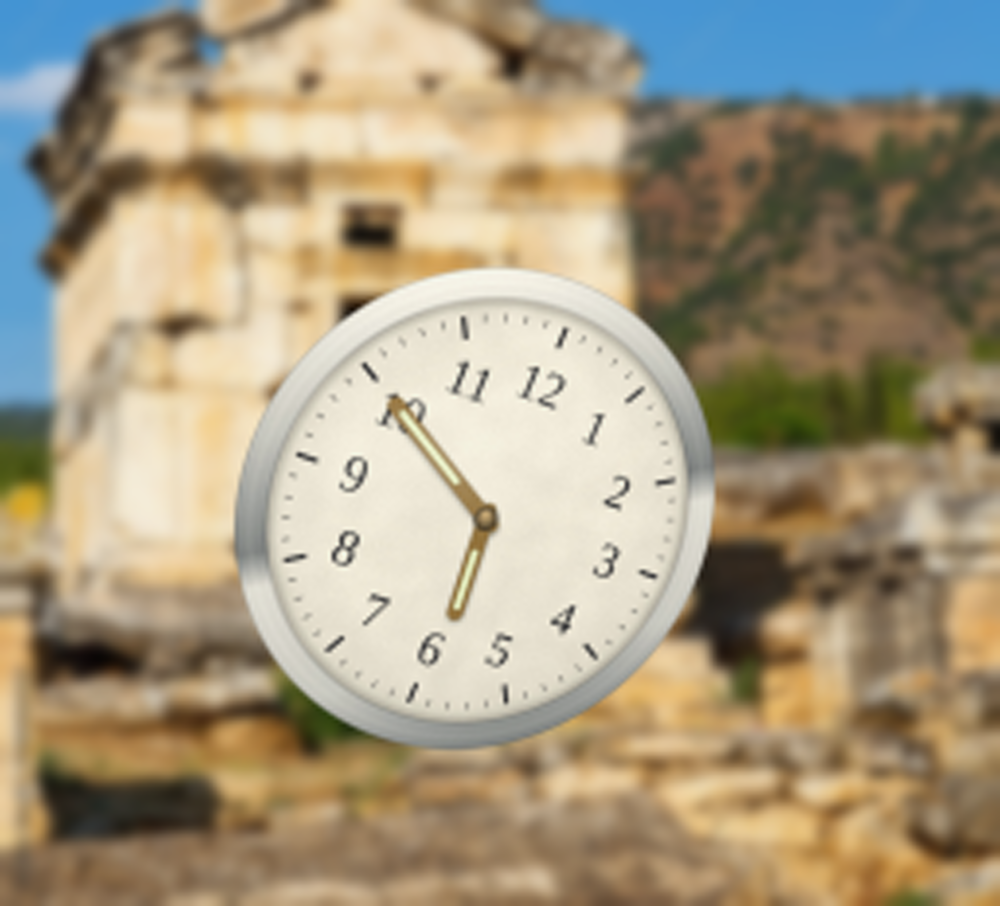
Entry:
h=5 m=50
